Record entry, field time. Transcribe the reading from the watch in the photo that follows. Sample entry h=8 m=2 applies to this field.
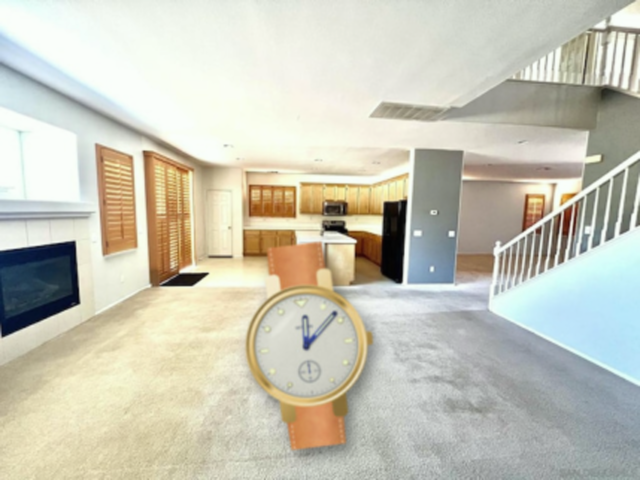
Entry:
h=12 m=8
